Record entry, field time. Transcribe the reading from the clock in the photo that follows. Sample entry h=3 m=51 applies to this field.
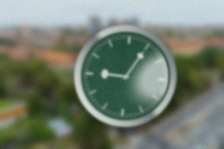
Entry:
h=9 m=5
